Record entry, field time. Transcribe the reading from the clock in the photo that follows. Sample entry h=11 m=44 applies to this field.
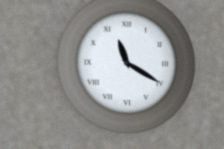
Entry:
h=11 m=20
